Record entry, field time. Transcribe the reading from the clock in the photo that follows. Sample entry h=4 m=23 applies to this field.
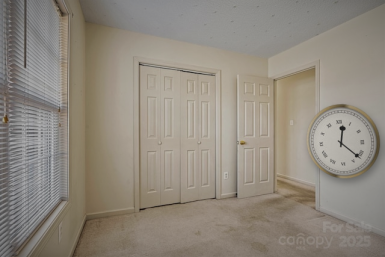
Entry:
h=12 m=22
